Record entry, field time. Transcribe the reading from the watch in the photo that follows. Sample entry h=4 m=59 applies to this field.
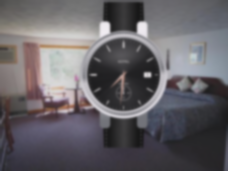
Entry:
h=7 m=31
